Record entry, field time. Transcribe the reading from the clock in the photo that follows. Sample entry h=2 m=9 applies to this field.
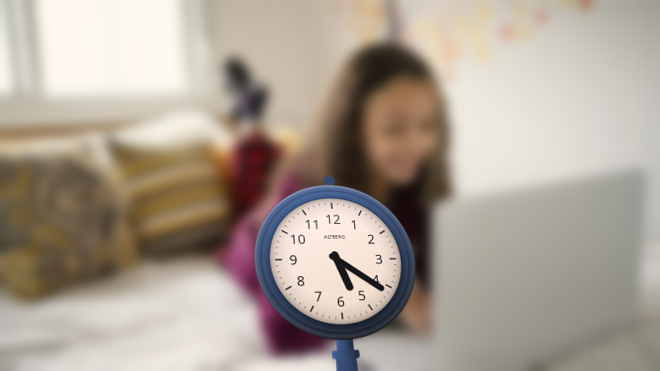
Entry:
h=5 m=21
